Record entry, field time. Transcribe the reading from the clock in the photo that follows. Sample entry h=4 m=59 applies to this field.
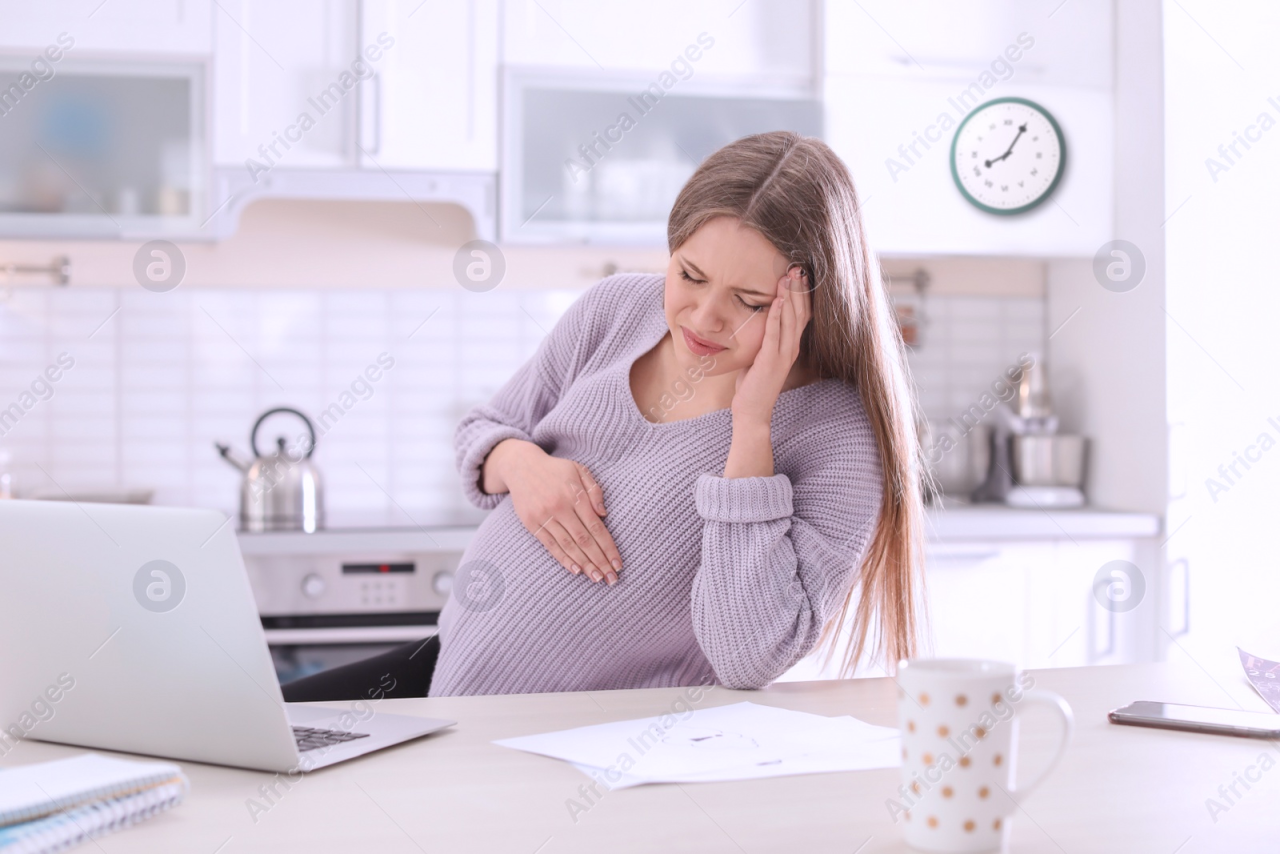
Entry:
h=8 m=5
